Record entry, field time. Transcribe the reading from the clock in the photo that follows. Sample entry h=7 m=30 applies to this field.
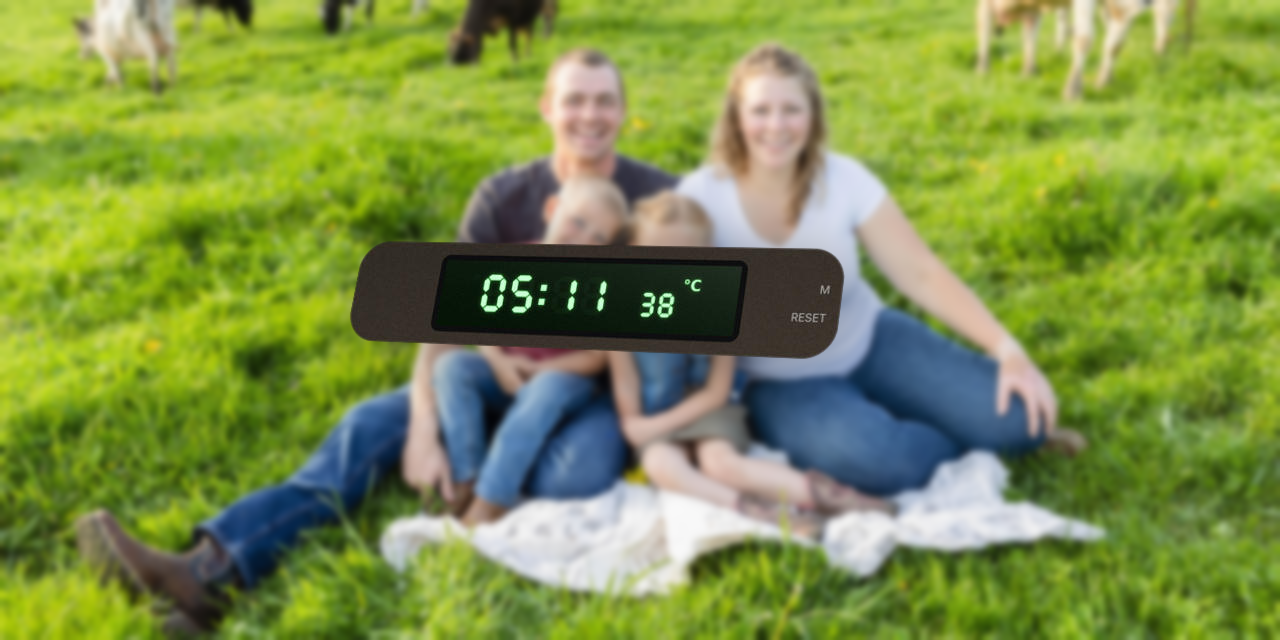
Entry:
h=5 m=11
